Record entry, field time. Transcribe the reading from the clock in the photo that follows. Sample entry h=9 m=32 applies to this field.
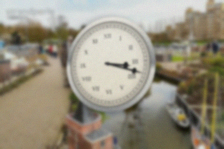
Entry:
h=3 m=18
